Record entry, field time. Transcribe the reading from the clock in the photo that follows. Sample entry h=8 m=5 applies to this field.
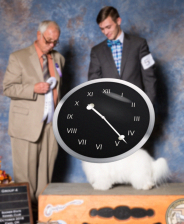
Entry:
h=10 m=23
